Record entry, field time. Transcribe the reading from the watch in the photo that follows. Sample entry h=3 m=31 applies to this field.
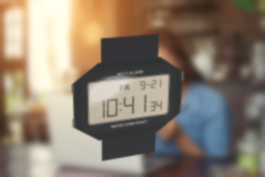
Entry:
h=10 m=41
